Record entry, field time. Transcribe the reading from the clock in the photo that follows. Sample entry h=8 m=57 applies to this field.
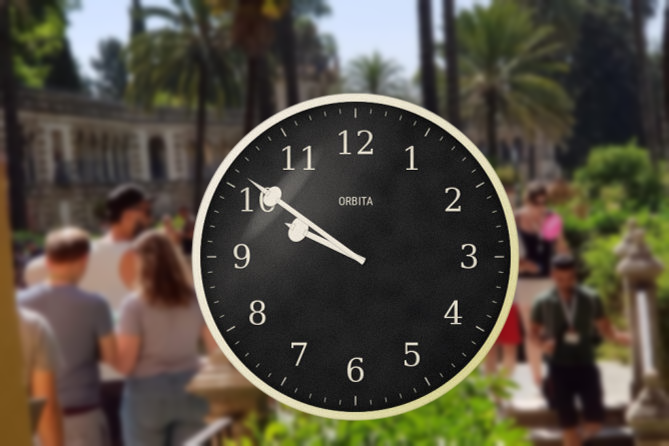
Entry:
h=9 m=51
